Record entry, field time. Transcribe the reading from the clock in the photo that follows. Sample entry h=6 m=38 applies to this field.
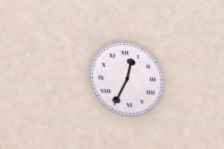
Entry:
h=12 m=35
